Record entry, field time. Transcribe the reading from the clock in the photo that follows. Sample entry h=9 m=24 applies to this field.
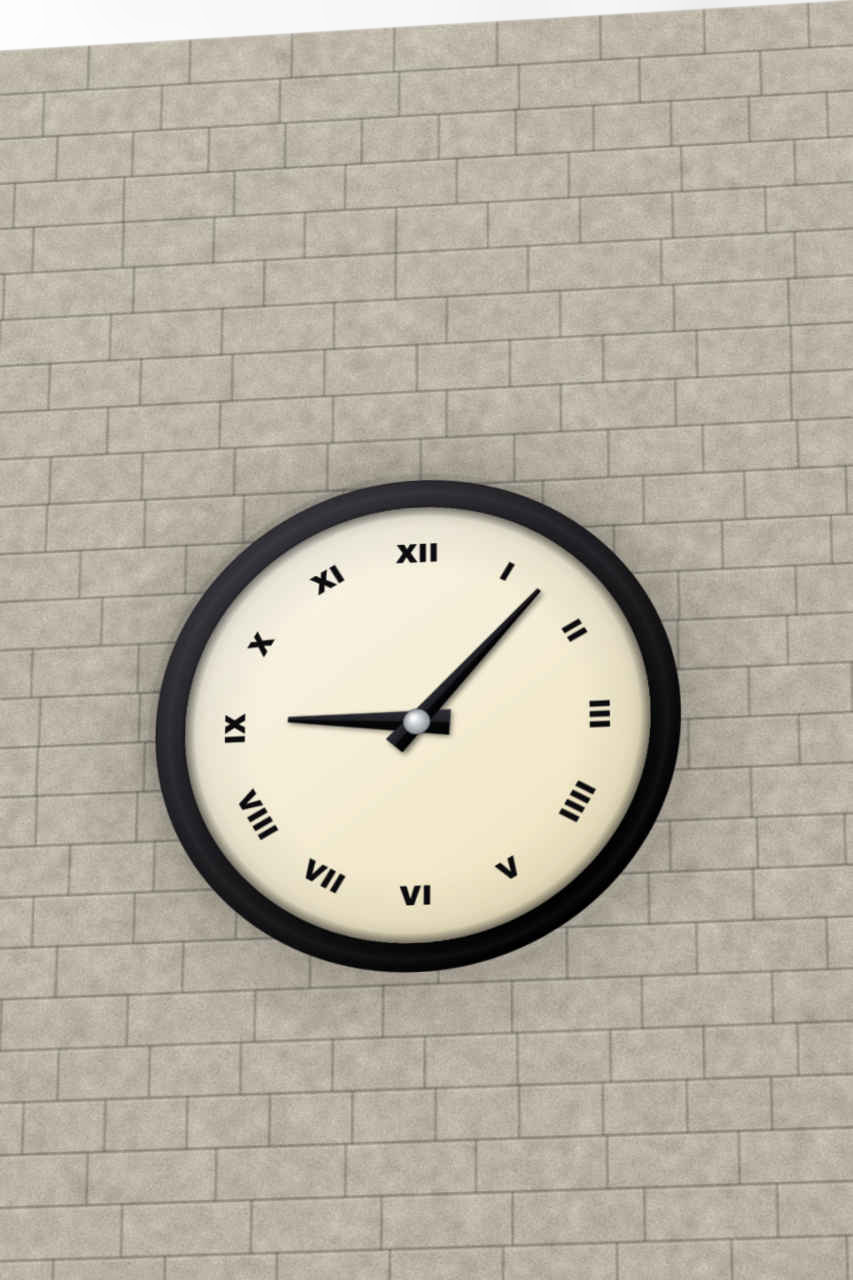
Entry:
h=9 m=7
